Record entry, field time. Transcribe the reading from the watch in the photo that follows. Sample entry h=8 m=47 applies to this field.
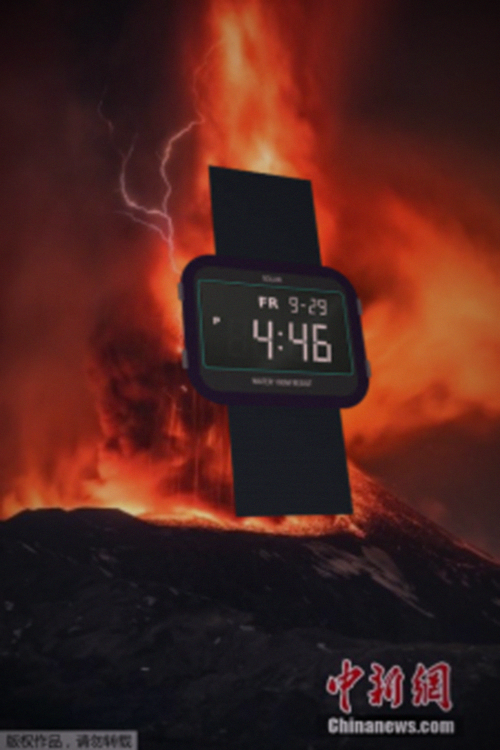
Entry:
h=4 m=46
